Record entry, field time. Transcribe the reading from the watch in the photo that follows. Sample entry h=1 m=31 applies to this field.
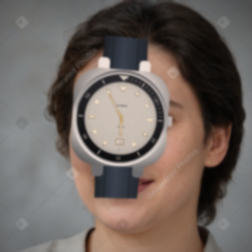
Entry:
h=5 m=55
